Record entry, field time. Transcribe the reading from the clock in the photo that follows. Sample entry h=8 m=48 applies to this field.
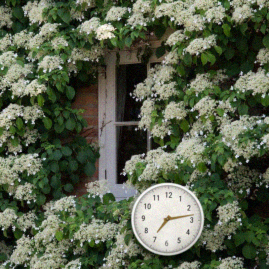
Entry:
h=7 m=13
